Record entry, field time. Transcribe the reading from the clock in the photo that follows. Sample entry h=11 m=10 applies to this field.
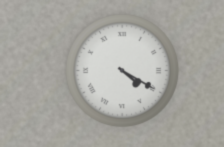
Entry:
h=4 m=20
